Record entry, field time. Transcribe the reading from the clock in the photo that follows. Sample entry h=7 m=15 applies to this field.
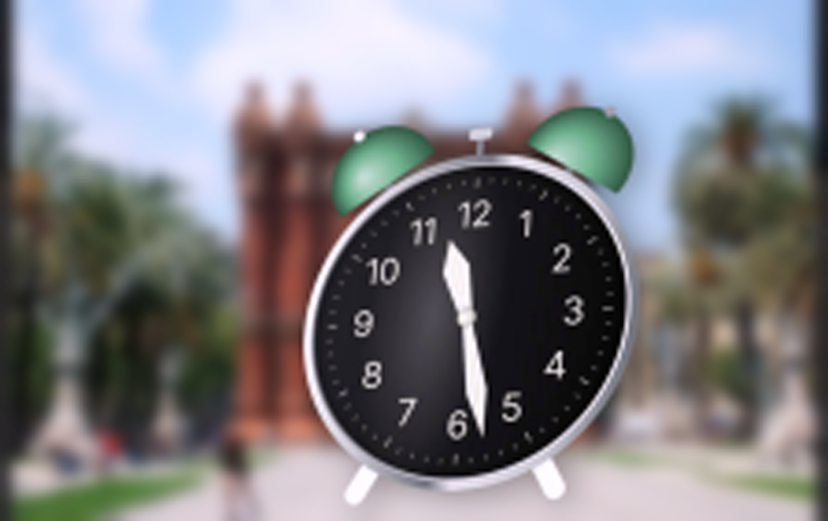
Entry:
h=11 m=28
